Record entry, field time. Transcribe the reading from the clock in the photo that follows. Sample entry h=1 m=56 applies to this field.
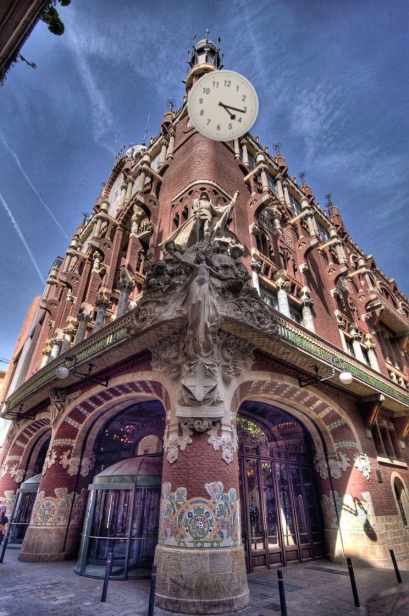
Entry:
h=4 m=16
